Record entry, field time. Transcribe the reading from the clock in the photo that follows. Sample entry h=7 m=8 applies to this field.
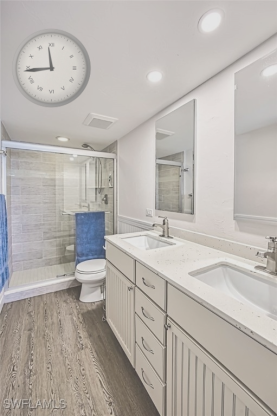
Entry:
h=11 m=44
